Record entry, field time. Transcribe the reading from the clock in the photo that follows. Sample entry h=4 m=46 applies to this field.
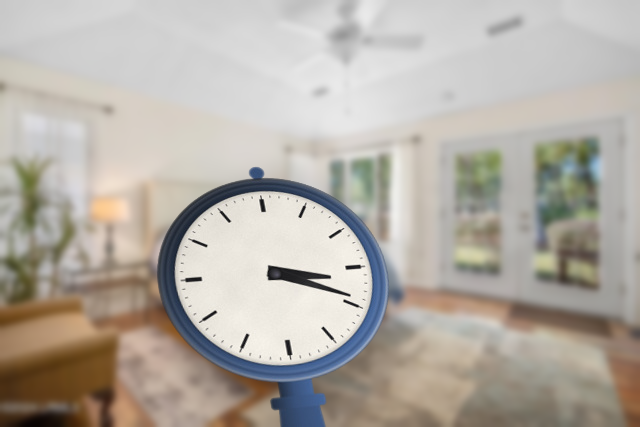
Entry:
h=3 m=19
